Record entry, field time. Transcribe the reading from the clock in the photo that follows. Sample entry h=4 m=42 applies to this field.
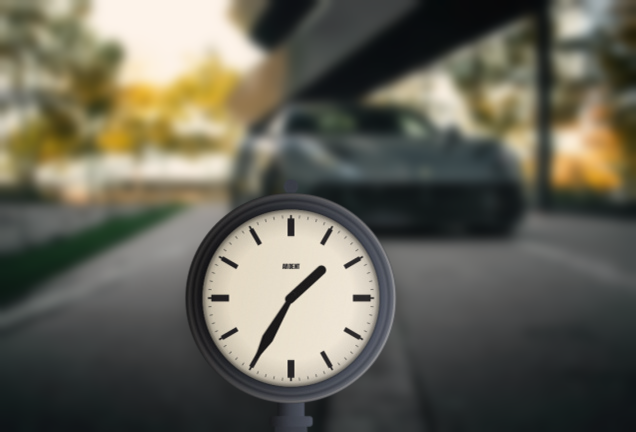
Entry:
h=1 m=35
